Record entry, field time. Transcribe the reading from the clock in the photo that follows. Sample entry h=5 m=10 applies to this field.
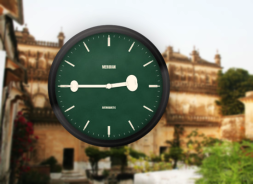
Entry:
h=2 m=45
